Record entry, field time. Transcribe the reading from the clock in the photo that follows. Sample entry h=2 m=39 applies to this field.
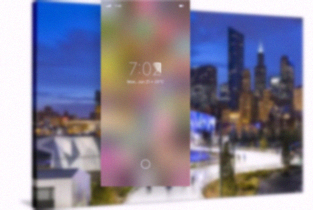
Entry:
h=7 m=2
